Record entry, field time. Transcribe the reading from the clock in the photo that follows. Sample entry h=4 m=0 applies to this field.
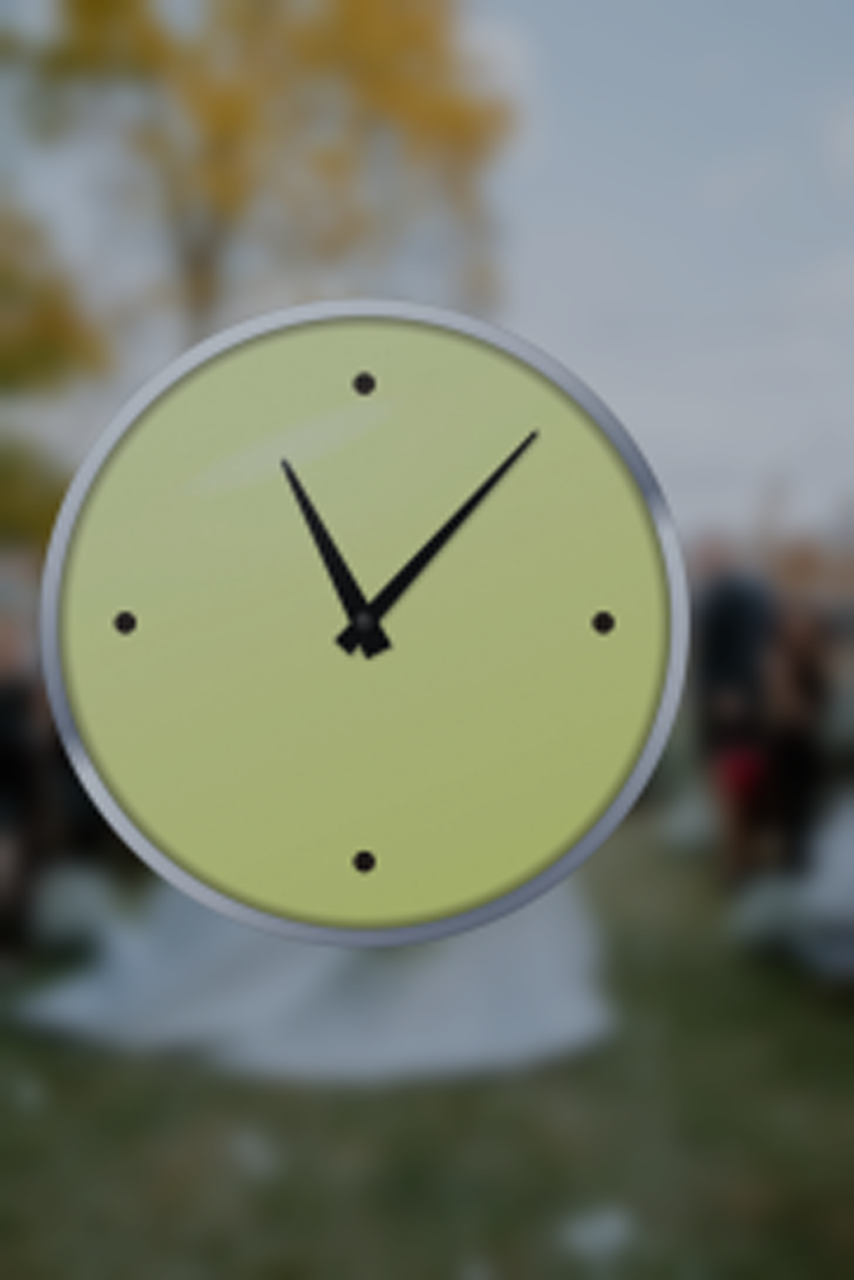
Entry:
h=11 m=7
